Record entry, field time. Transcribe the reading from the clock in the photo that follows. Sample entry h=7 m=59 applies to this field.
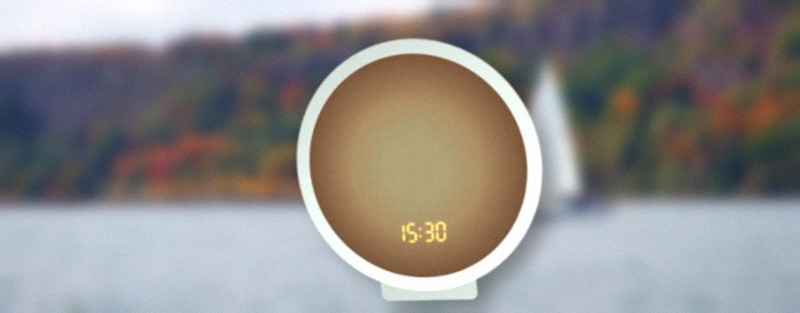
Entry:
h=15 m=30
